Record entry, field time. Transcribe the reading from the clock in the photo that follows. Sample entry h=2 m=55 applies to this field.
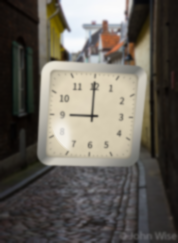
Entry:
h=9 m=0
